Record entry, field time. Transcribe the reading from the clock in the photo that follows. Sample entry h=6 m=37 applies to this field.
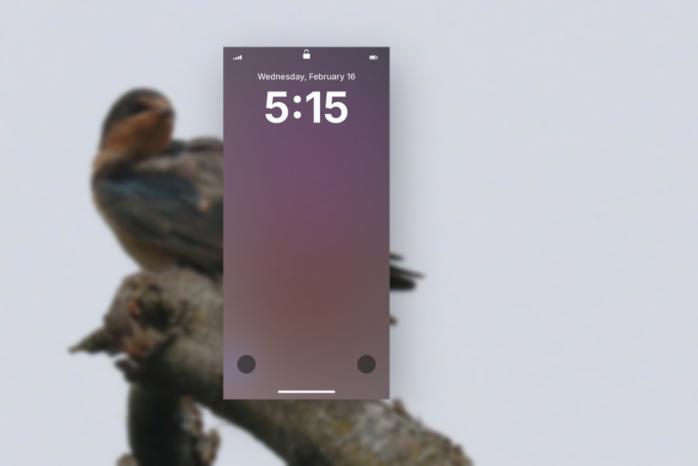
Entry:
h=5 m=15
